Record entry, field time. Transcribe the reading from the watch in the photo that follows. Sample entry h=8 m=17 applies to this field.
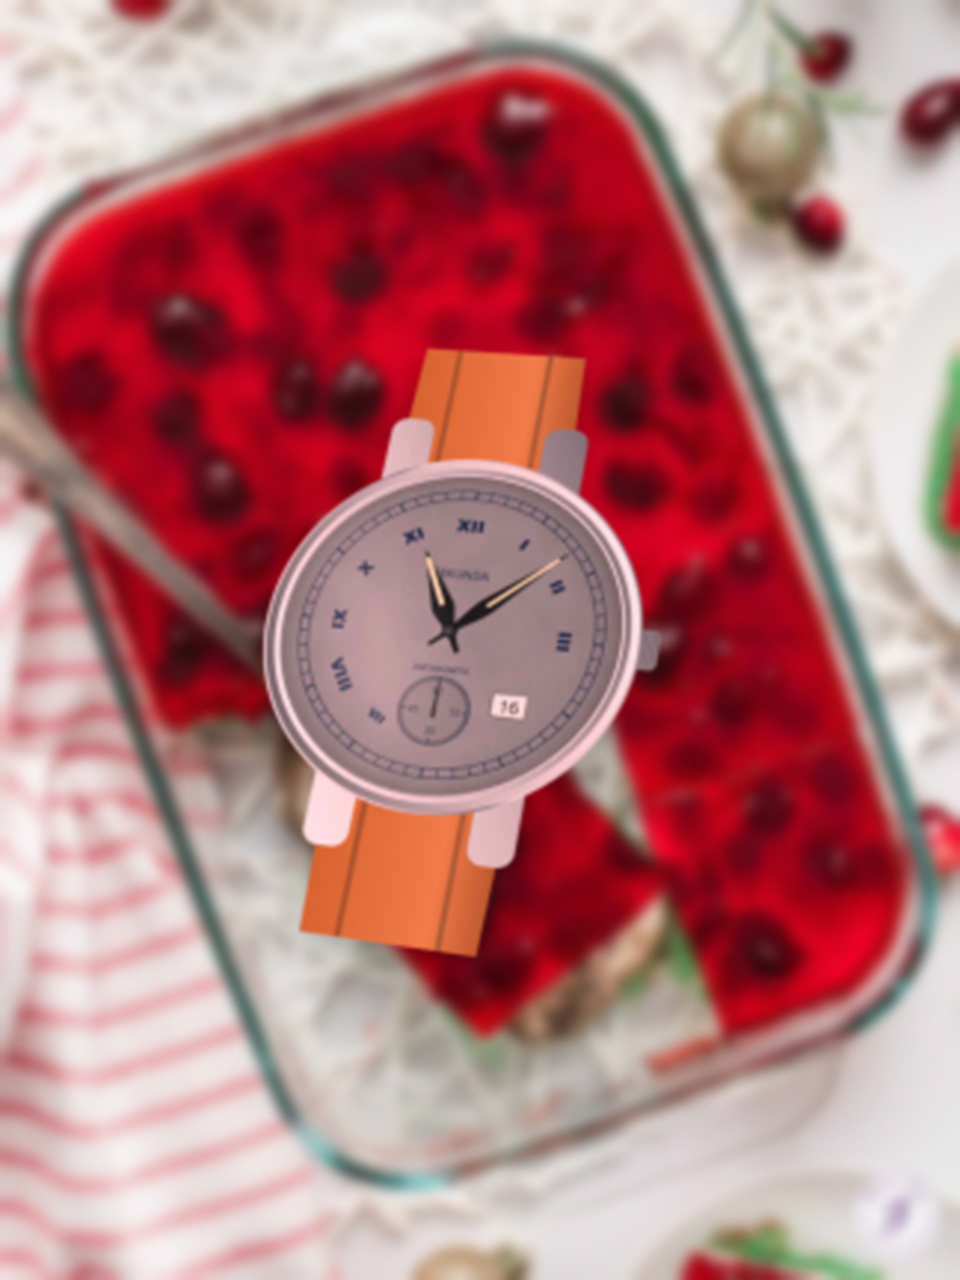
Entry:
h=11 m=8
